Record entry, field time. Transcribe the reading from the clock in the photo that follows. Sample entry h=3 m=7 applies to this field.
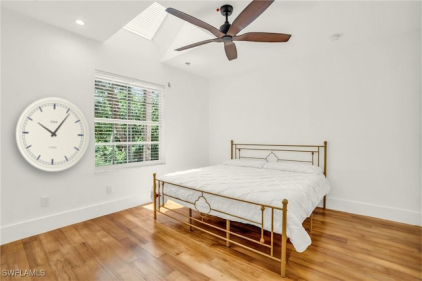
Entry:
h=10 m=6
